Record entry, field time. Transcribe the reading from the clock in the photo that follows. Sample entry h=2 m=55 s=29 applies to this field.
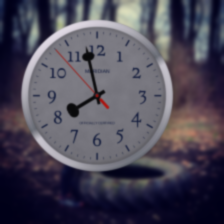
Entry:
h=7 m=57 s=53
